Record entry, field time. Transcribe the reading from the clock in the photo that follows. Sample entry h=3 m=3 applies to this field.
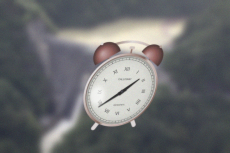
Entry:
h=1 m=39
